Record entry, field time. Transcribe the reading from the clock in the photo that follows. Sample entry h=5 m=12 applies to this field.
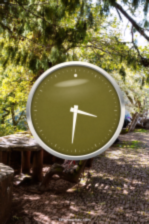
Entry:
h=3 m=31
